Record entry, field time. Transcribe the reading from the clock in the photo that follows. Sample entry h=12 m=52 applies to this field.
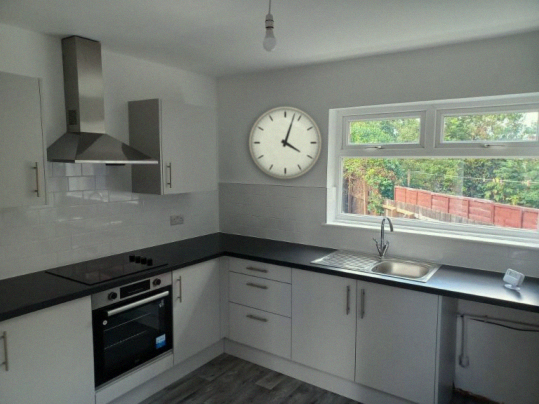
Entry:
h=4 m=3
